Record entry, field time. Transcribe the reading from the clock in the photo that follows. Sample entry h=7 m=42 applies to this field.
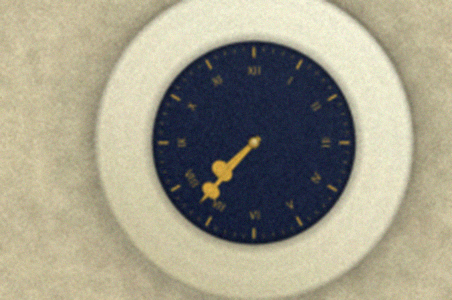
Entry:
h=7 m=37
